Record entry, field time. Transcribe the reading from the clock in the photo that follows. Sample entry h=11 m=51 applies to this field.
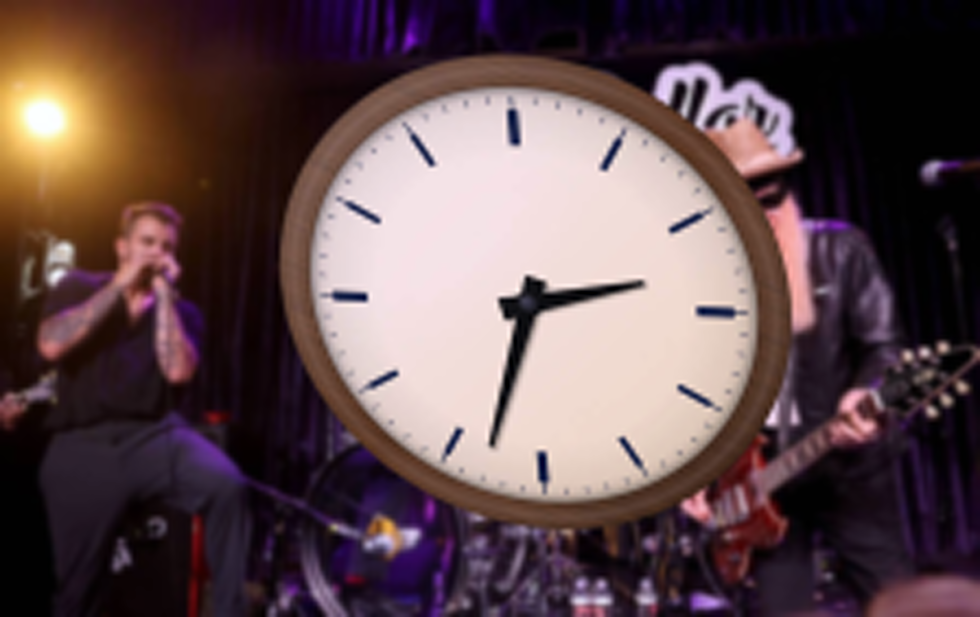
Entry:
h=2 m=33
